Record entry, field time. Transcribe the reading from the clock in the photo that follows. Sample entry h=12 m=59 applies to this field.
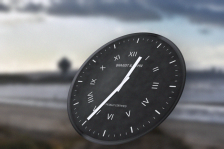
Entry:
h=12 m=35
